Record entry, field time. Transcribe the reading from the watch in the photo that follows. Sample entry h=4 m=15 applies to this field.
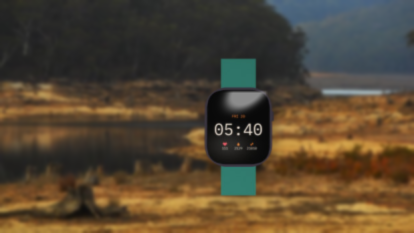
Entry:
h=5 m=40
